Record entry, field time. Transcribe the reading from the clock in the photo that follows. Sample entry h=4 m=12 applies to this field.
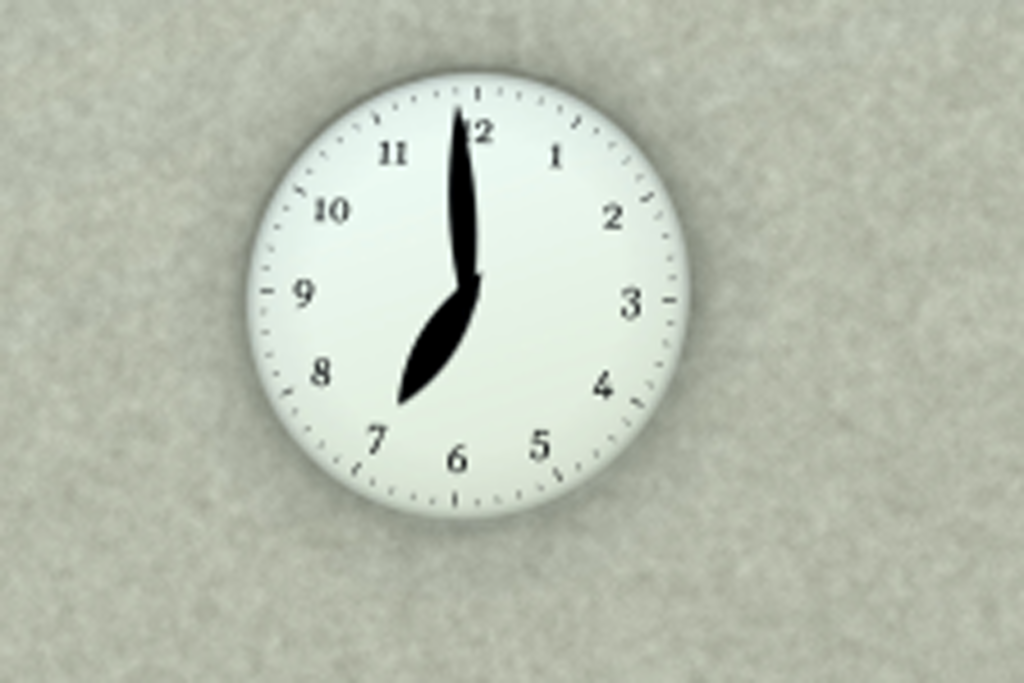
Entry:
h=6 m=59
